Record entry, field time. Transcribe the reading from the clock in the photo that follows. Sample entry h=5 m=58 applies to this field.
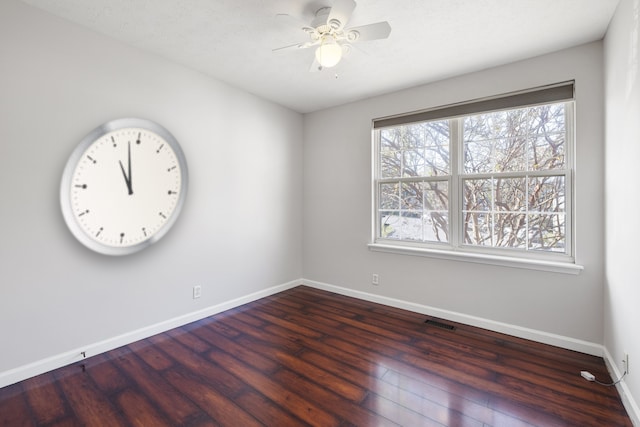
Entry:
h=10 m=58
